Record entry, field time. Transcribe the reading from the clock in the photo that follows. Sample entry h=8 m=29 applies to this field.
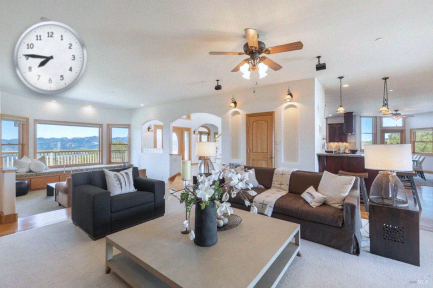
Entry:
h=7 m=46
